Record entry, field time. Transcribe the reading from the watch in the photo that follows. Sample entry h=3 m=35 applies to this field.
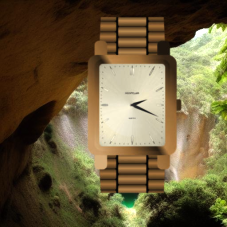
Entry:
h=2 m=19
